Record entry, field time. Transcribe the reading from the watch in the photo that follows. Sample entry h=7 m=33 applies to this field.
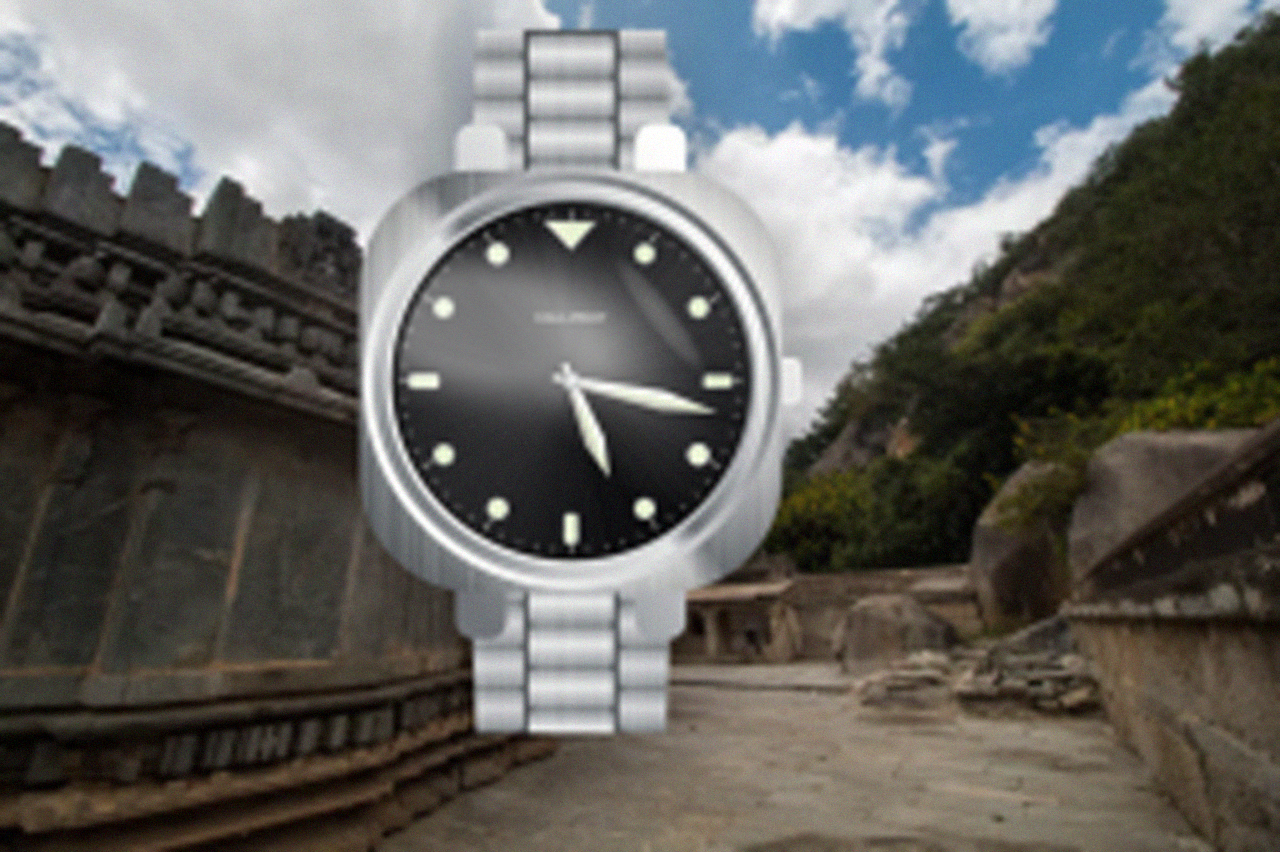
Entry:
h=5 m=17
